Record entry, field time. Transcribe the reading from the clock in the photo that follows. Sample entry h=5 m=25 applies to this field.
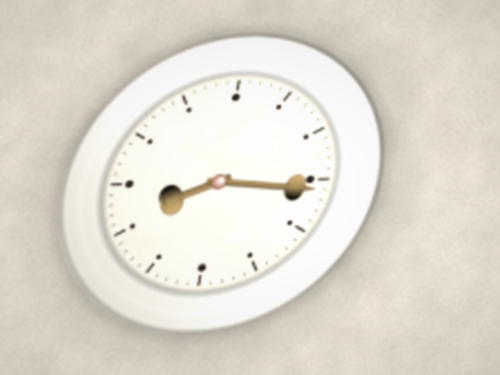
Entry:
h=8 m=16
